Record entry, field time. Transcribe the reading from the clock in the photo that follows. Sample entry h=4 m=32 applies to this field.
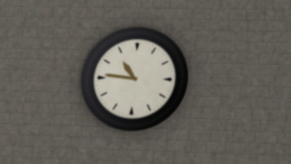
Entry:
h=10 m=46
